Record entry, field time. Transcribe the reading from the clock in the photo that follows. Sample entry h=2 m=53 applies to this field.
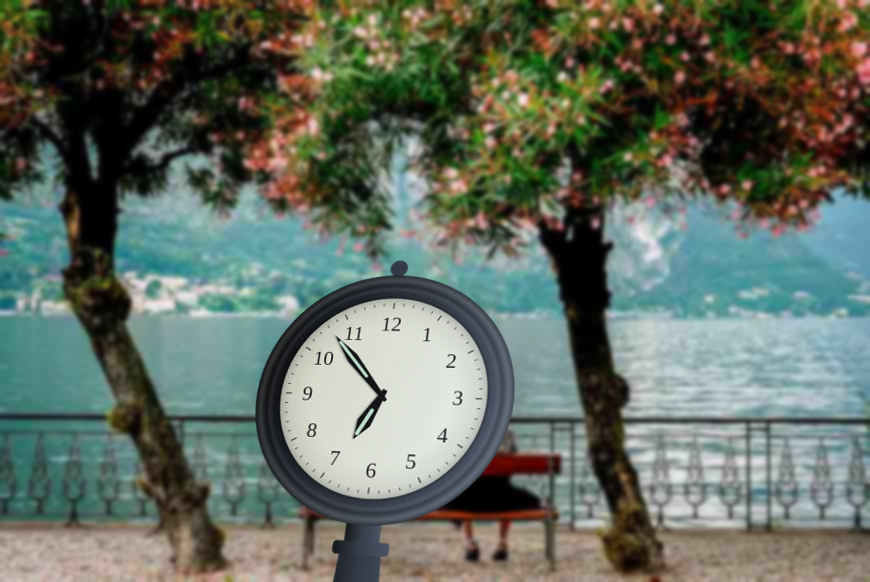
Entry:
h=6 m=53
